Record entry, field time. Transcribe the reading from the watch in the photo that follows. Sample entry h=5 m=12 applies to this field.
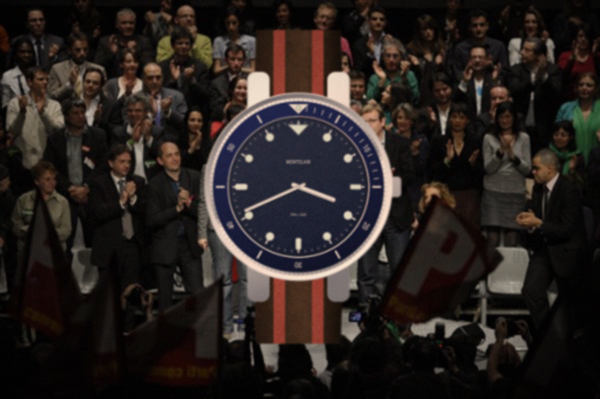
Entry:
h=3 m=41
